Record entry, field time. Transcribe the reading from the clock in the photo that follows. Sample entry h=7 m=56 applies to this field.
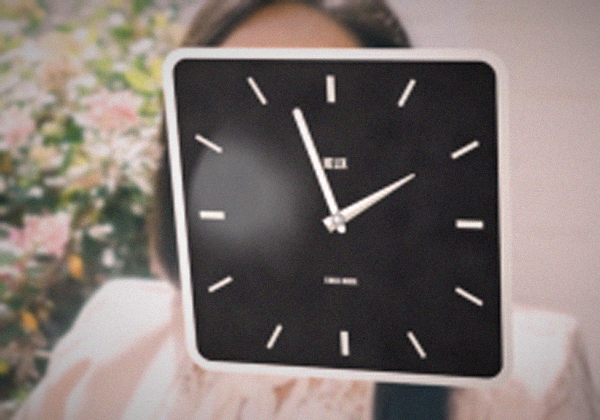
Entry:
h=1 m=57
